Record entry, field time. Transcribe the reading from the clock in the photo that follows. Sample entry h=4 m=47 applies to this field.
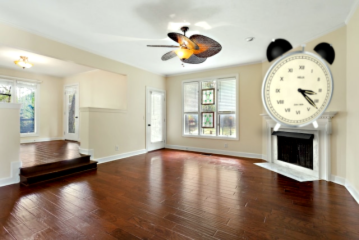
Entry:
h=3 m=22
